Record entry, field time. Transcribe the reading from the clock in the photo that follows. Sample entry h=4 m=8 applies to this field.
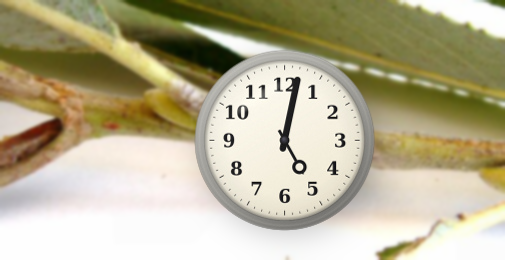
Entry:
h=5 m=2
